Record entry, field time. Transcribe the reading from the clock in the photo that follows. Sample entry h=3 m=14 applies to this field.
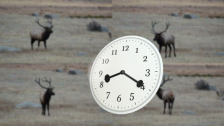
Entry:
h=8 m=20
